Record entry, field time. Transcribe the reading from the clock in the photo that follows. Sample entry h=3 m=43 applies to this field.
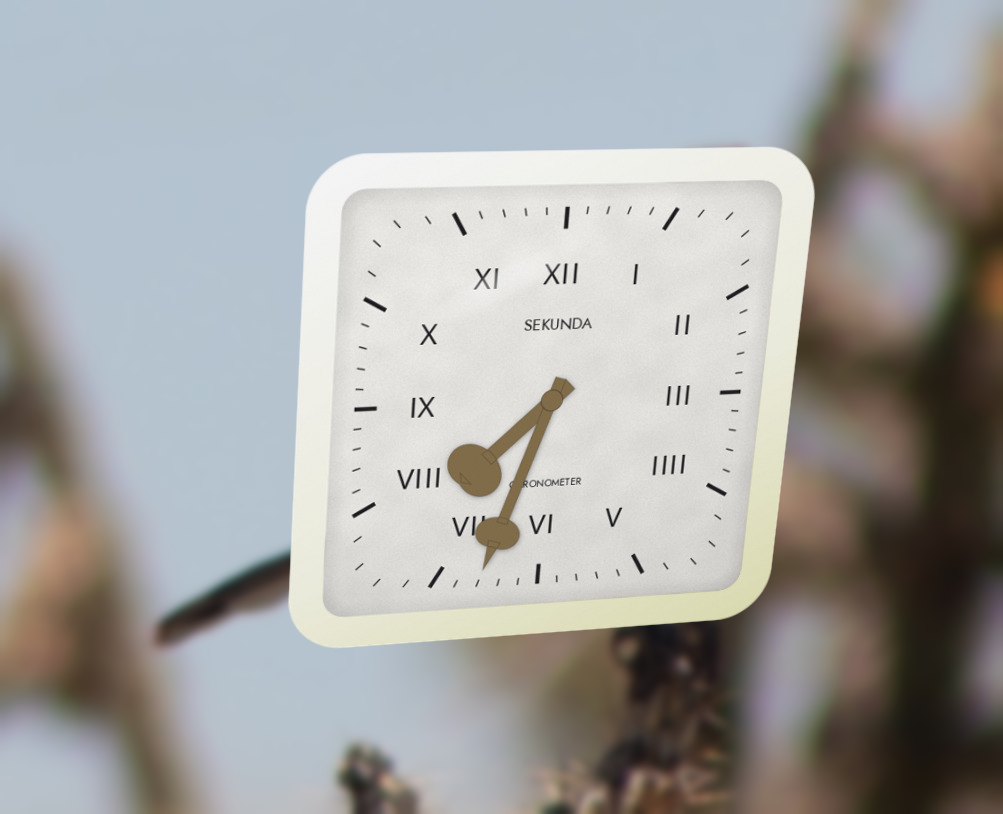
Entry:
h=7 m=33
